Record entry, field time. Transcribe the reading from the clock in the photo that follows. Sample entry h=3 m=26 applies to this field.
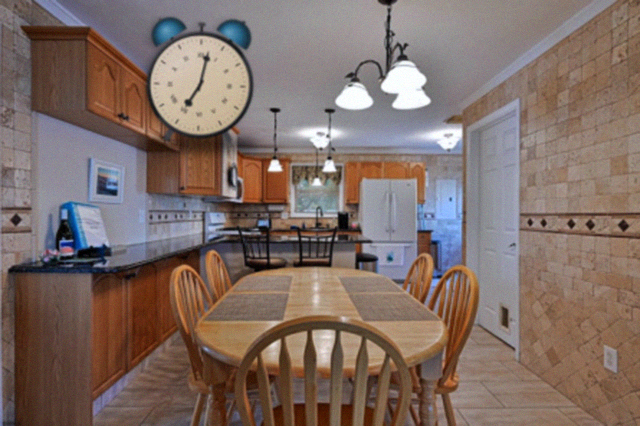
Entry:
h=7 m=2
